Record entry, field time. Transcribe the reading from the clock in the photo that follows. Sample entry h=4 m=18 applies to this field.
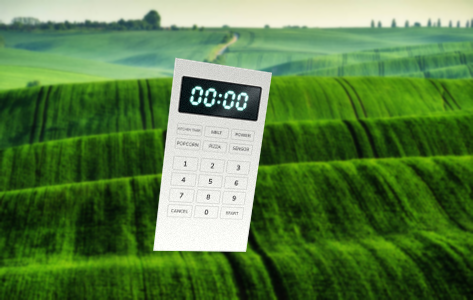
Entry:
h=0 m=0
